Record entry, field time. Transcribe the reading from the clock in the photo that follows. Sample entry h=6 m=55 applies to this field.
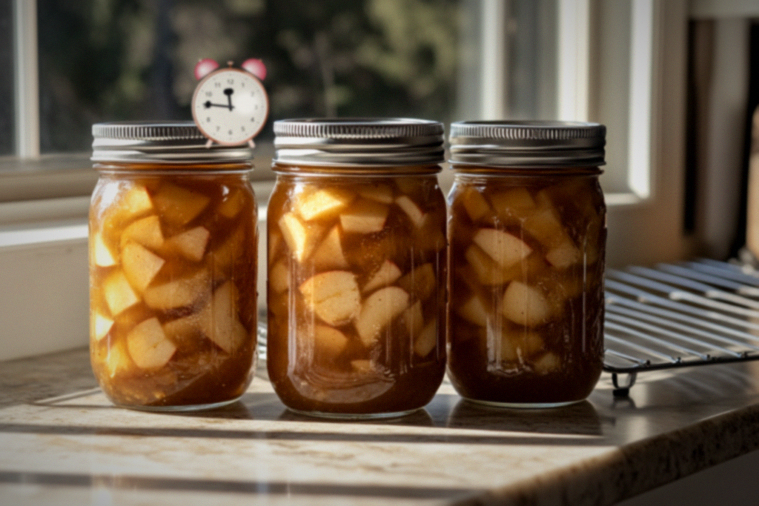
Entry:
h=11 m=46
